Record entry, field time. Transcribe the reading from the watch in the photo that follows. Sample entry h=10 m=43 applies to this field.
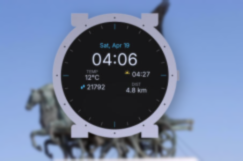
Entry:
h=4 m=6
